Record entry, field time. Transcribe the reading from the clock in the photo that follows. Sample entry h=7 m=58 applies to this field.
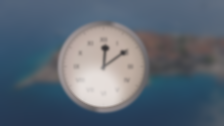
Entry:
h=12 m=9
